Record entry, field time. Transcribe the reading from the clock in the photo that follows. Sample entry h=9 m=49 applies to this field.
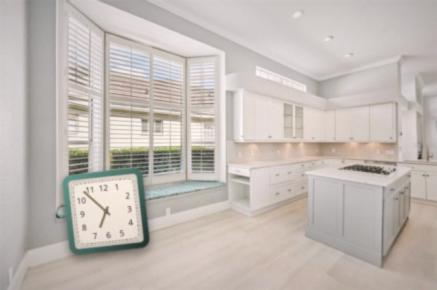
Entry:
h=6 m=53
